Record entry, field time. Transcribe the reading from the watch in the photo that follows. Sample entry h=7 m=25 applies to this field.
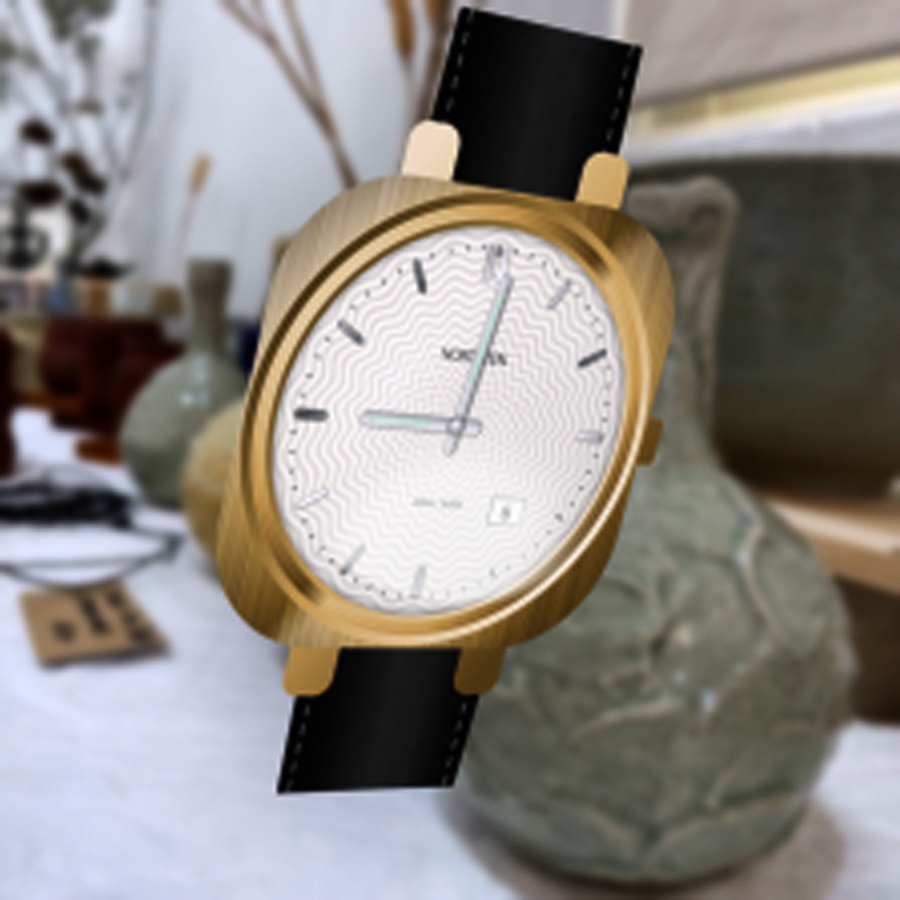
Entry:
h=9 m=1
